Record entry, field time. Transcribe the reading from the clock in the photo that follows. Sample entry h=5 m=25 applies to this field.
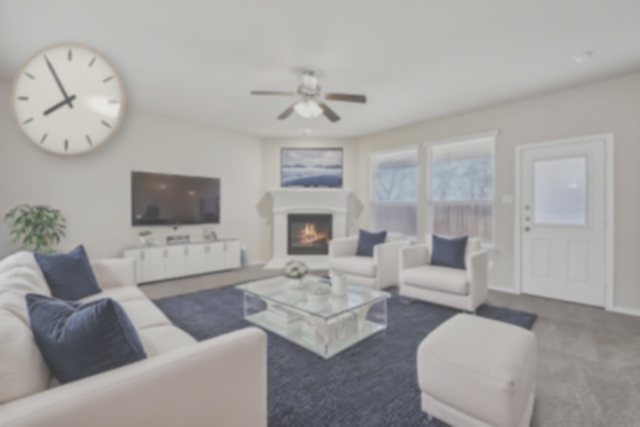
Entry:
h=7 m=55
